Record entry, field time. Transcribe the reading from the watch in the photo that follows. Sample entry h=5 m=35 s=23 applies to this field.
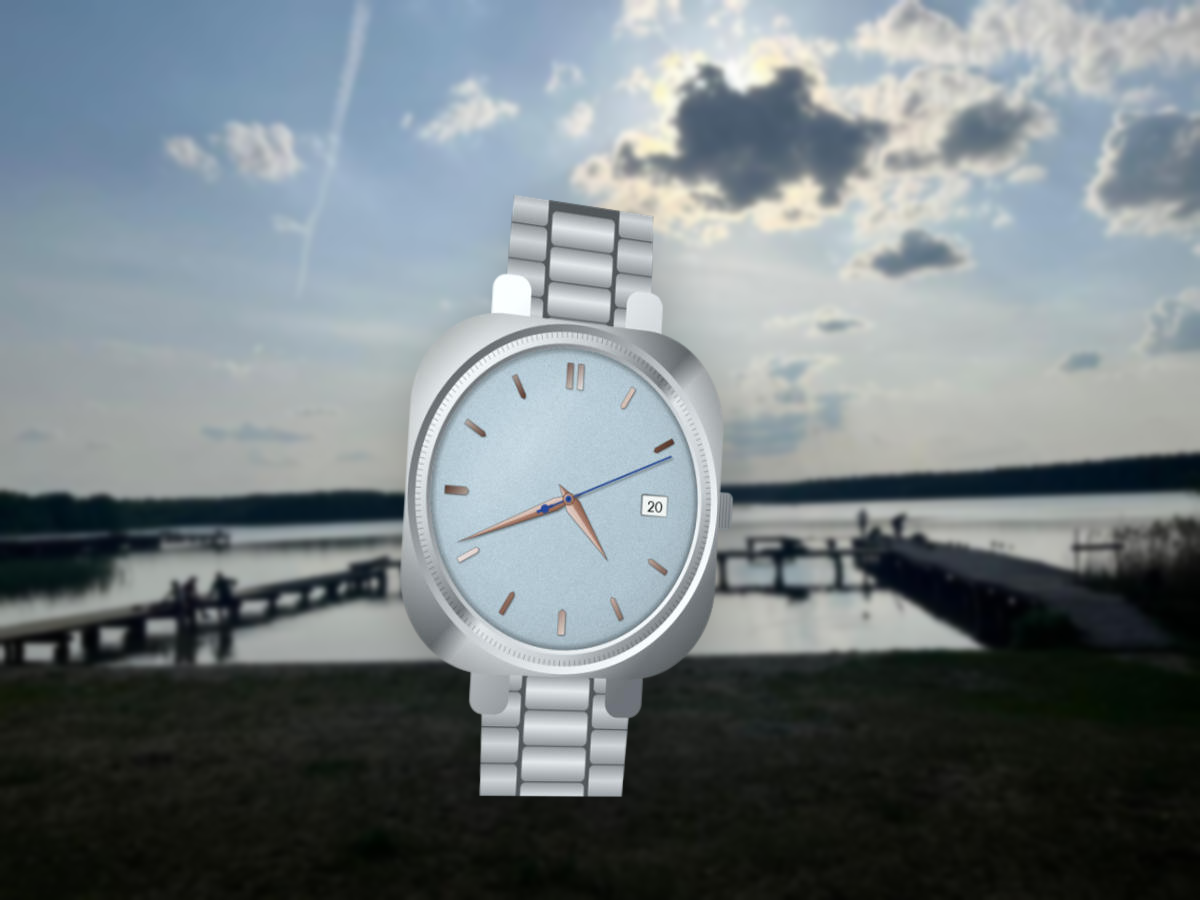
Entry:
h=4 m=41 s=11
